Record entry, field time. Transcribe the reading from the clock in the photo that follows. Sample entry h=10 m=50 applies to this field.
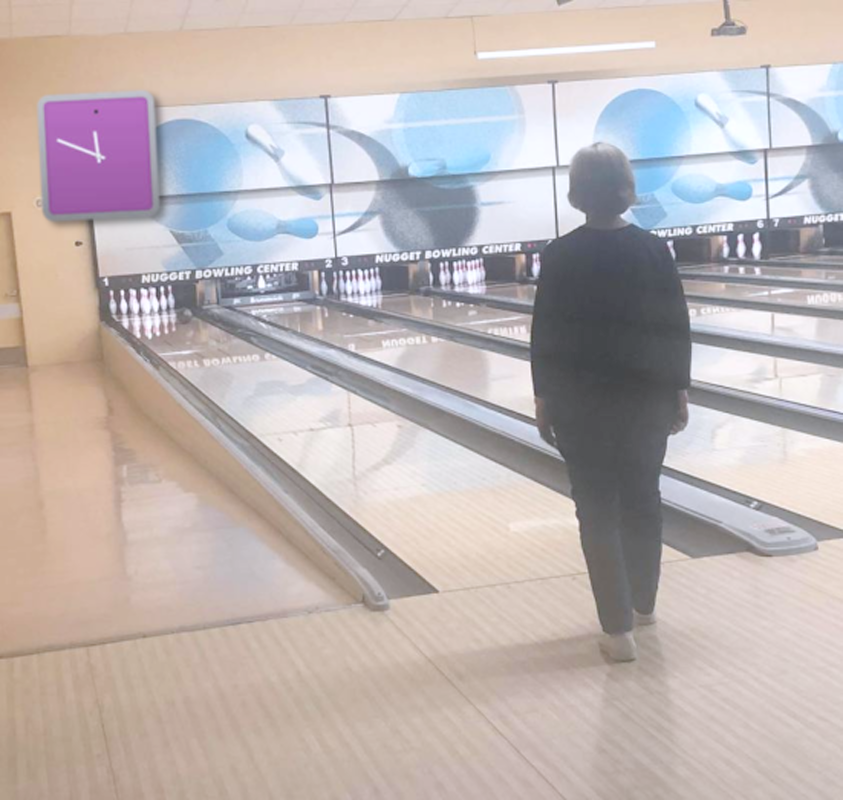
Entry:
h=11 m=49
